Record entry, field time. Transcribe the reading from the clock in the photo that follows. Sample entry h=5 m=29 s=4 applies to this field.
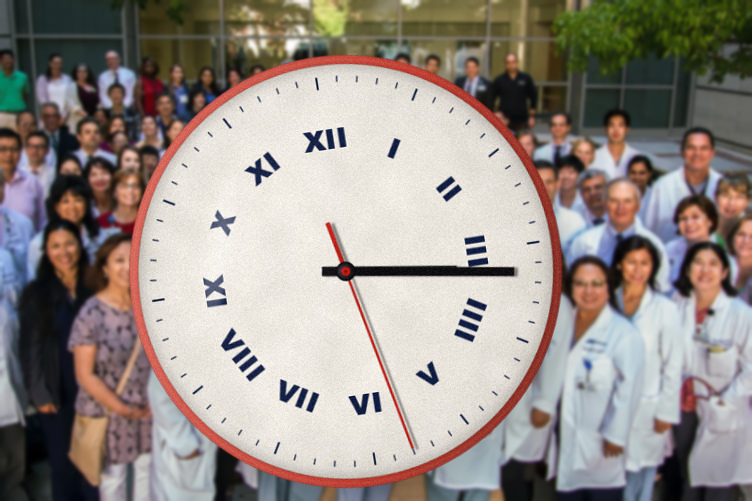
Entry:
h=3 m=16 s=28
